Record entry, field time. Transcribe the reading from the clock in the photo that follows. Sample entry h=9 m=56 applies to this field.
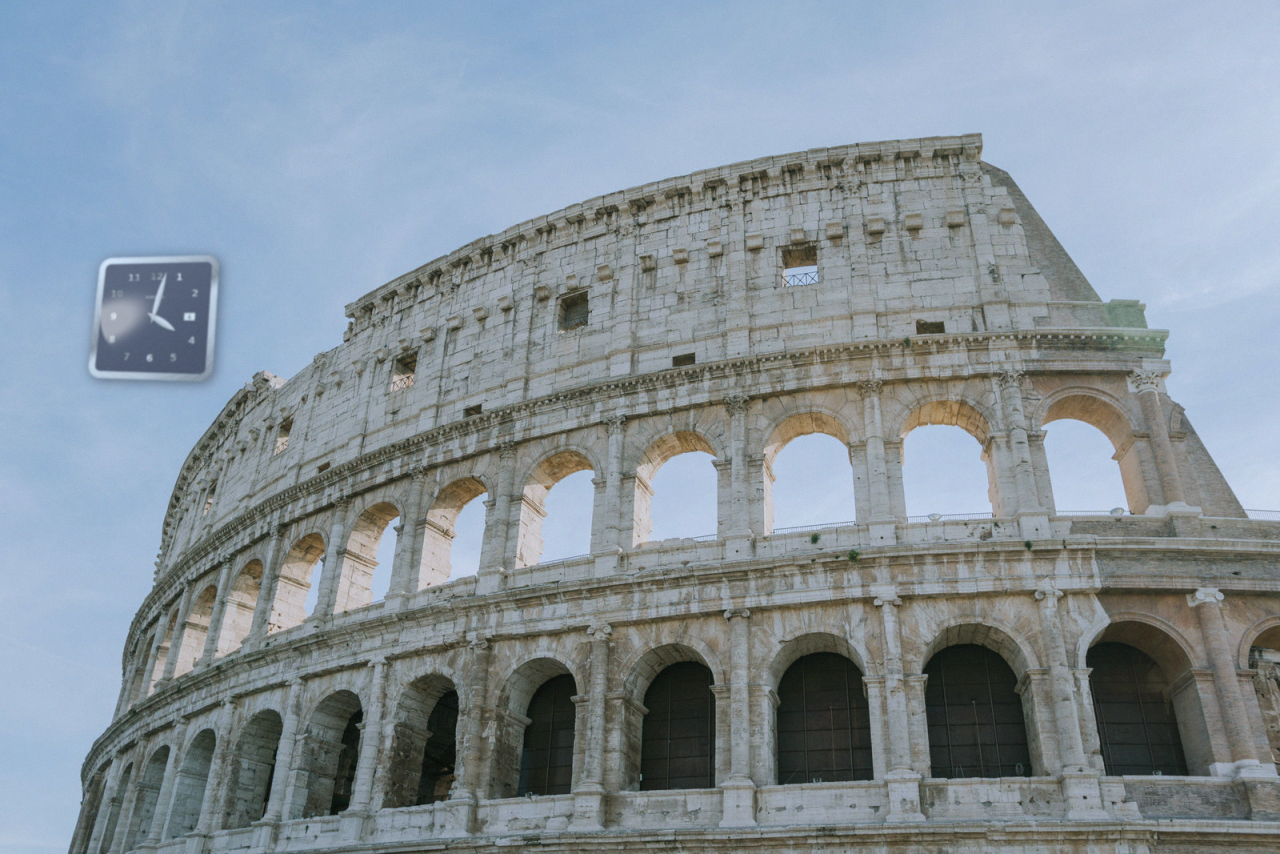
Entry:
h=4 m=2
